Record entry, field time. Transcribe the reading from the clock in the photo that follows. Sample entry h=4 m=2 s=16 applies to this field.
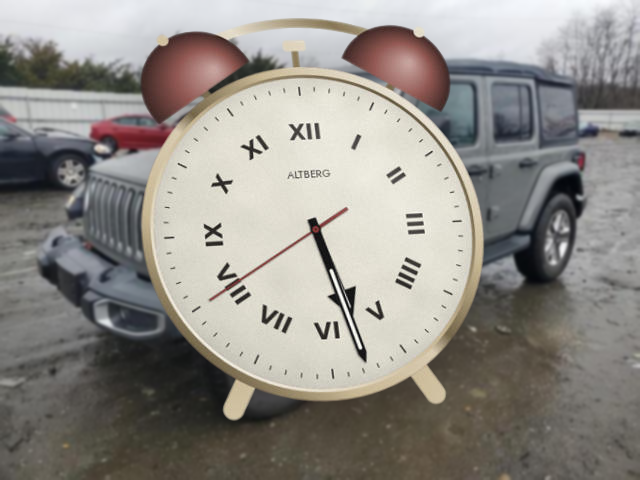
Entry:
h=5 m=27 s=40
